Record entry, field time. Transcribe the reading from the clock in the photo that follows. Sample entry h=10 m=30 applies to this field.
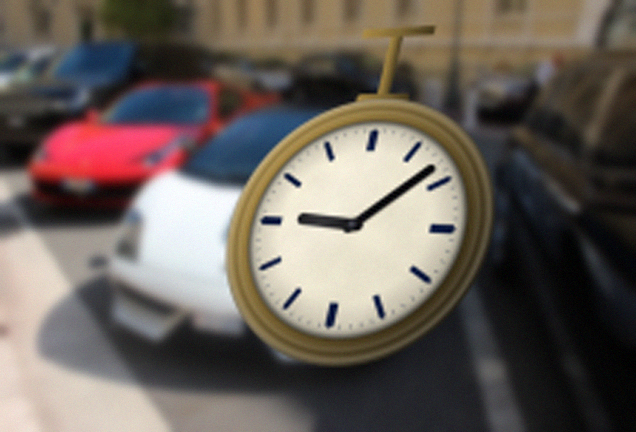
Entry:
h=9 m=8
